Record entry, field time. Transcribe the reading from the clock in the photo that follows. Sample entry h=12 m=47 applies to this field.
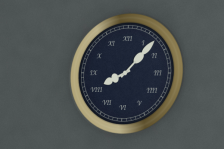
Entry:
h=8 m=7
